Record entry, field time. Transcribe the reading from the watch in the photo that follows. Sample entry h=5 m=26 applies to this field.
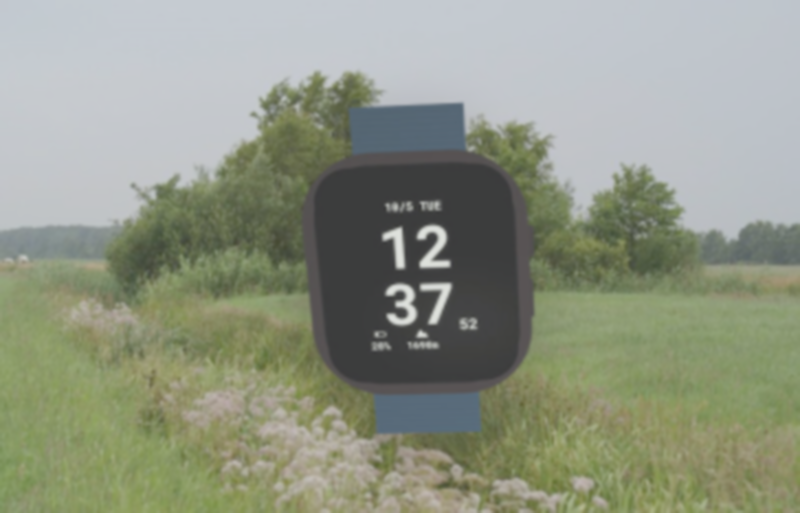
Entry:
h=12 m=37
